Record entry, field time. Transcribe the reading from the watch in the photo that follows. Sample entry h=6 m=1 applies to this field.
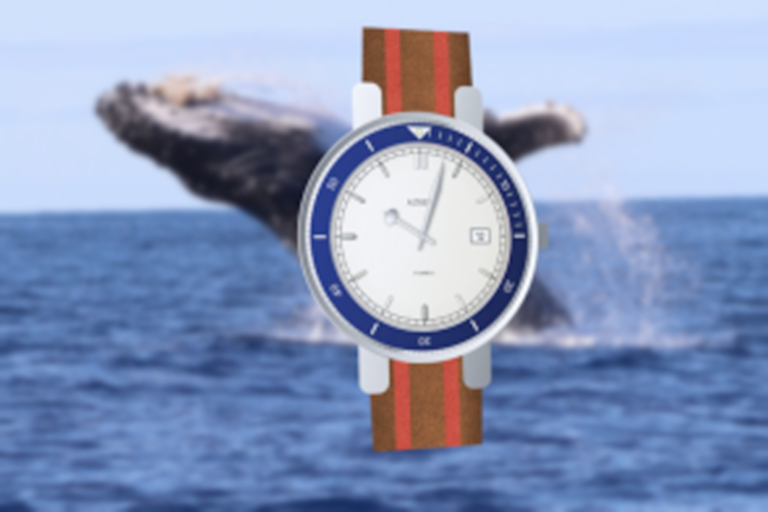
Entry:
h=10 m=3
